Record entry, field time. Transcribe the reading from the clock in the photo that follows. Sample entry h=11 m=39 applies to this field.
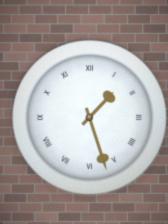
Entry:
h=1 m=27
